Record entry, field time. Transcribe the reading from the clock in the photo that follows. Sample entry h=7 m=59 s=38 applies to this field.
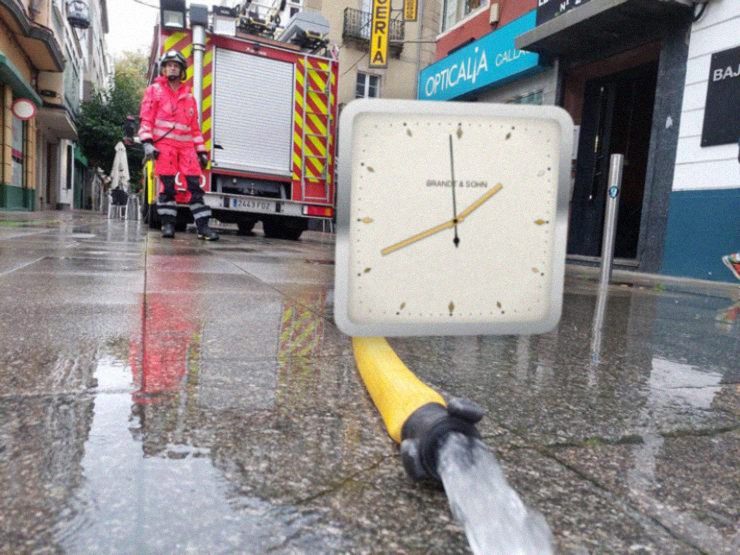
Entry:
h=1 m=40 s=59
